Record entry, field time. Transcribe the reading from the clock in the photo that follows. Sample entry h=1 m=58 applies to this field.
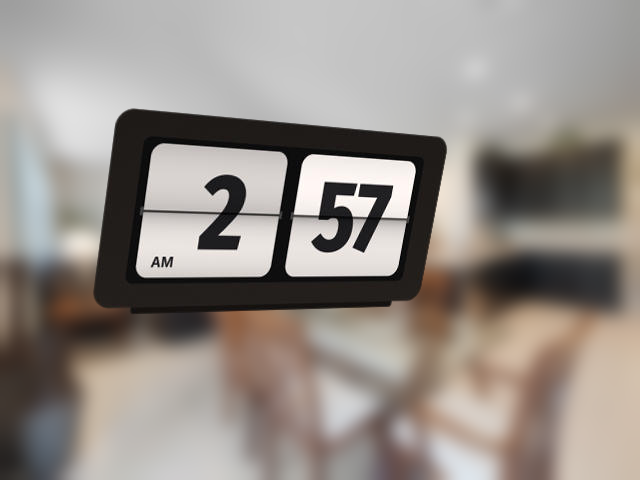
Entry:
h=2 m=57
